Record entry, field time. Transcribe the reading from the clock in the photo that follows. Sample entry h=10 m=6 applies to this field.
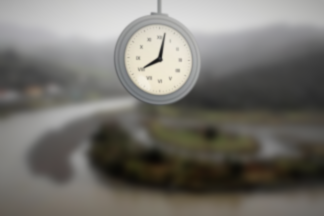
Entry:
h=8 m=2
